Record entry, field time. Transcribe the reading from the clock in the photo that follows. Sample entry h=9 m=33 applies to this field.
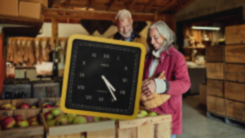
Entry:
h=4 m=24
